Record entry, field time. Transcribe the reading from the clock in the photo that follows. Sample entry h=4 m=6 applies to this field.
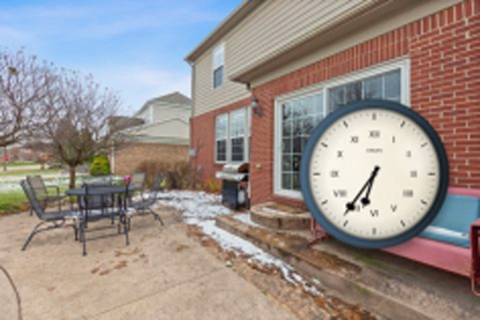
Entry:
h=6 m=36
